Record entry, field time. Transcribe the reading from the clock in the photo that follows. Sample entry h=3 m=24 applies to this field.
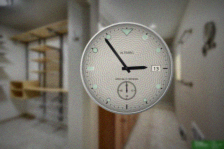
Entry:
h=2 m=54
